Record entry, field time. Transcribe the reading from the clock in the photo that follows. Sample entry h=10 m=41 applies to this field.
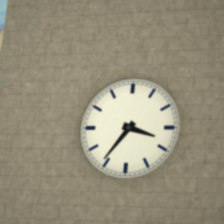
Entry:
h=3 m=36
